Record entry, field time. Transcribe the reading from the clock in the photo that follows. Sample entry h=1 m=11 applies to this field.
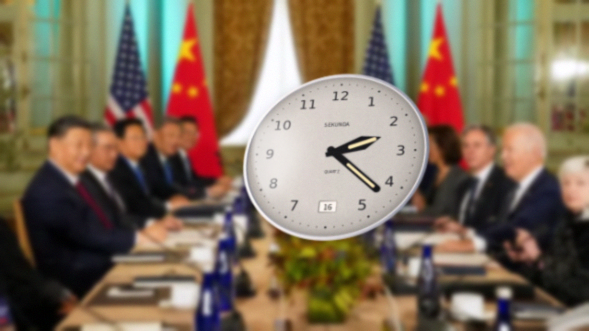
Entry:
h=2 m=22
